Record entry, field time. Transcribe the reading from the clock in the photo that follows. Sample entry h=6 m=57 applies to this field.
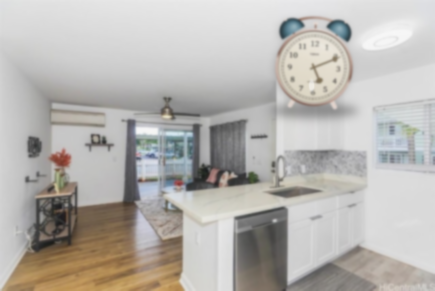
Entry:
h=5 m=11
